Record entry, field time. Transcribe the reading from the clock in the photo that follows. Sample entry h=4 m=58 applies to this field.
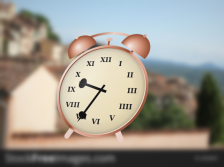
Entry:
h=9 m=35
